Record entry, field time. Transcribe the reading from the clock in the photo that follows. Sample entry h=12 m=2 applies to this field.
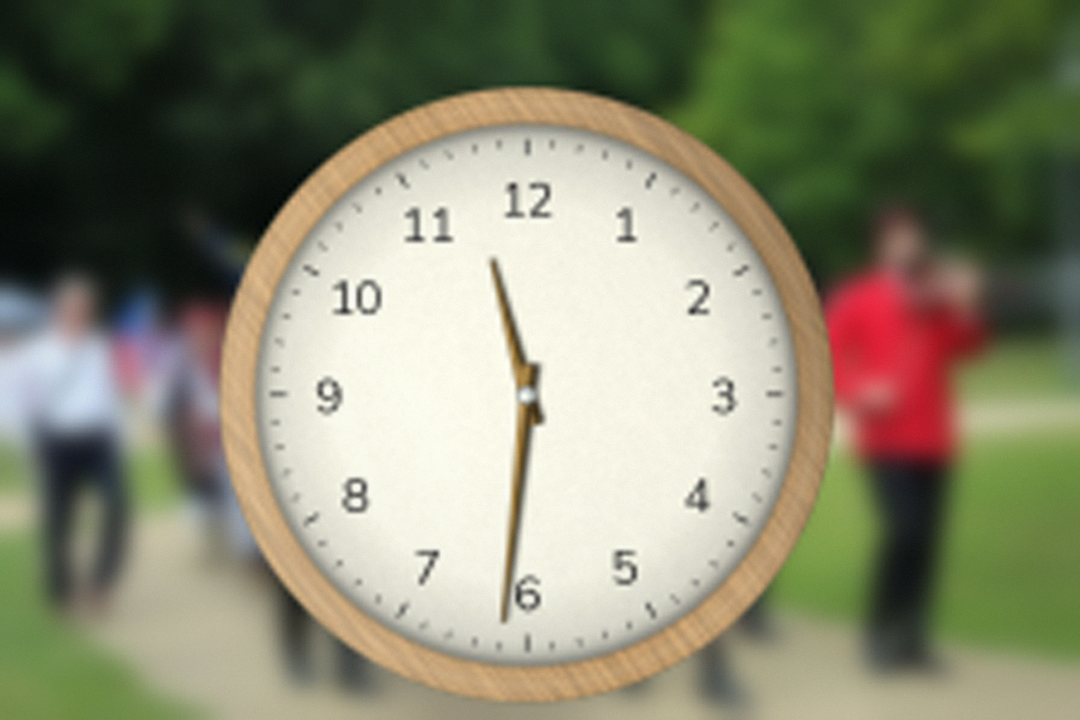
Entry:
h=11 m=31
